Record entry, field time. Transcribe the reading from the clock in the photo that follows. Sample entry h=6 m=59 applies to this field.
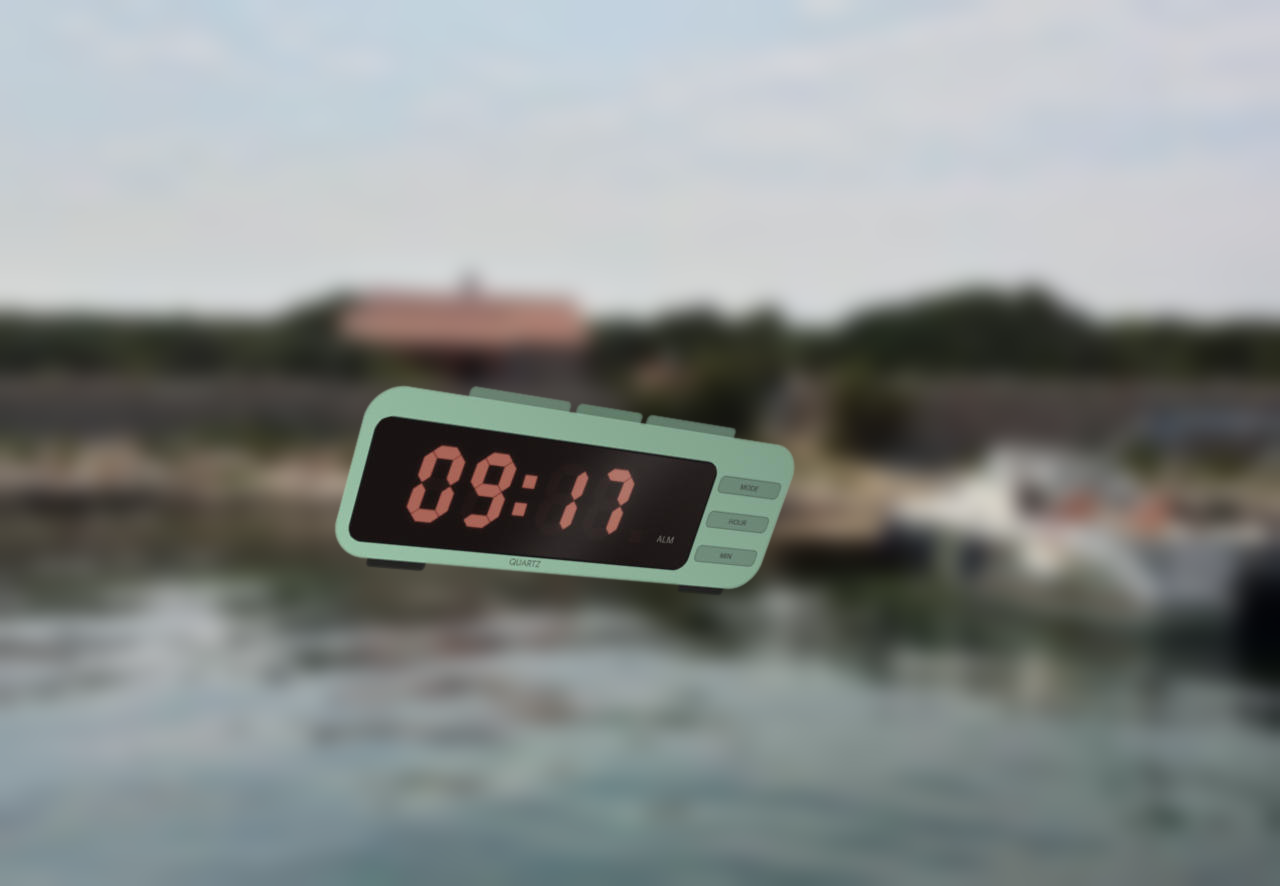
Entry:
h=9 m=17
